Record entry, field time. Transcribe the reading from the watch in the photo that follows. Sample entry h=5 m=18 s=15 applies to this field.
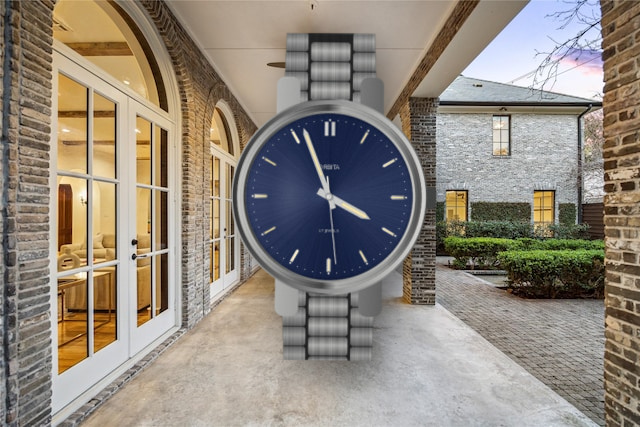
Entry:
h=3 m=56 s=29
